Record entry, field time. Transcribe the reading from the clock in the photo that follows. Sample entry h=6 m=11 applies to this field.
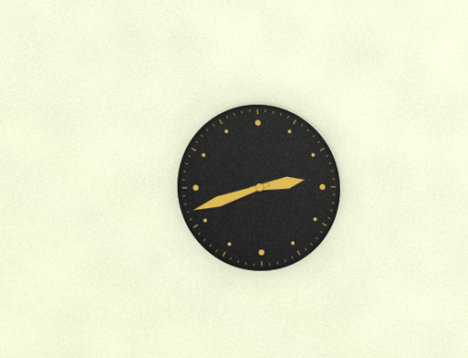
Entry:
h=2 m=42
